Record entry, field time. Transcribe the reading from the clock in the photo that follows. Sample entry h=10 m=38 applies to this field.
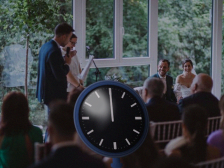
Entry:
h=12 m=0
